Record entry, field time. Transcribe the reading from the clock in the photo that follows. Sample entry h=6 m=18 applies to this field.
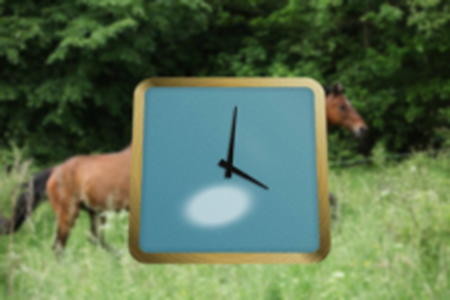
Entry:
h=4 m=1
